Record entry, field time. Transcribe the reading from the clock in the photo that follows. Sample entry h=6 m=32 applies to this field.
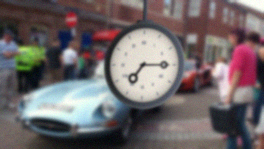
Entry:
h=7 m=15
